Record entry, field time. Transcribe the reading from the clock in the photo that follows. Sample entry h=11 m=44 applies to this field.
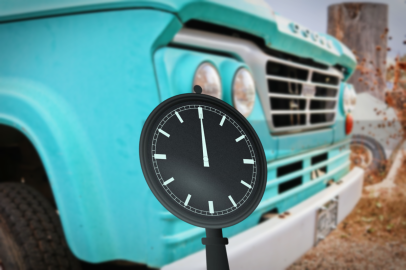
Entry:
h=12 m=0
